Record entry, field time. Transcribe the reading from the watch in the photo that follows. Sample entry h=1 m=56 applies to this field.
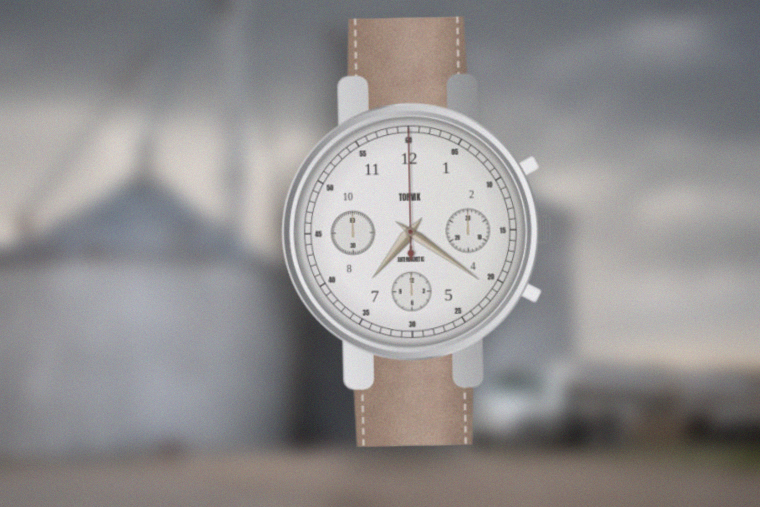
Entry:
h=7 m=21
